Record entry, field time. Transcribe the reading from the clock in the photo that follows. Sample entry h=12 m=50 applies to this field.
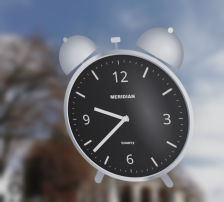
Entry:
h=9 m=38
